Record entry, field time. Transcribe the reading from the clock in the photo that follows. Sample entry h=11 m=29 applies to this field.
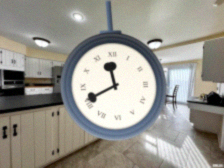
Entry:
h=11 m=41
